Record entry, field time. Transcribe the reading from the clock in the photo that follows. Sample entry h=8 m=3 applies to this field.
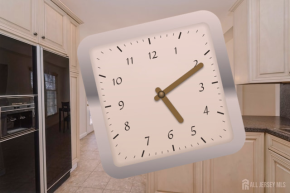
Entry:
h=5 m=11
